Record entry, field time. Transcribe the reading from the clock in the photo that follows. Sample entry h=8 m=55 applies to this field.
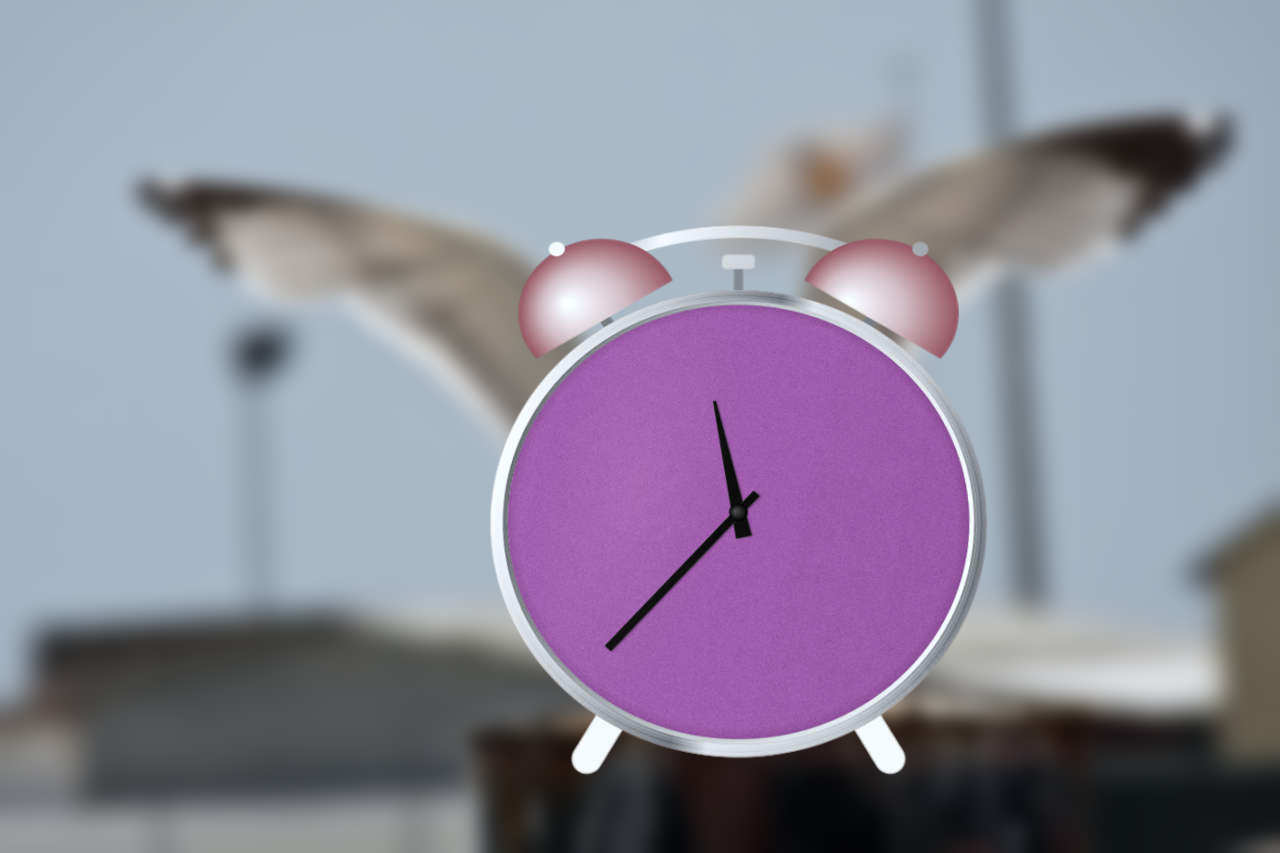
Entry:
h=11 m=37
